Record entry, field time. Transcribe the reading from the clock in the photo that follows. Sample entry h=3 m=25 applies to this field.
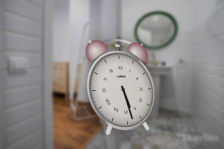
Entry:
h=5 m=28
